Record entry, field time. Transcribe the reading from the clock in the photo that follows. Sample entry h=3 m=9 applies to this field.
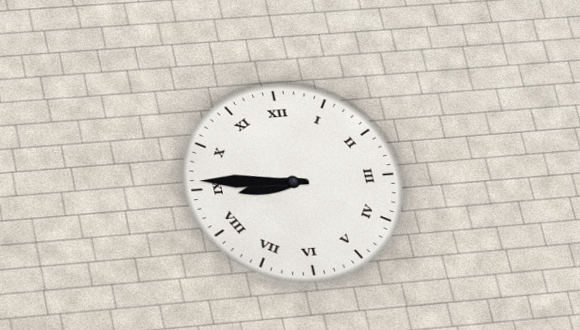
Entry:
h=8 m=46
